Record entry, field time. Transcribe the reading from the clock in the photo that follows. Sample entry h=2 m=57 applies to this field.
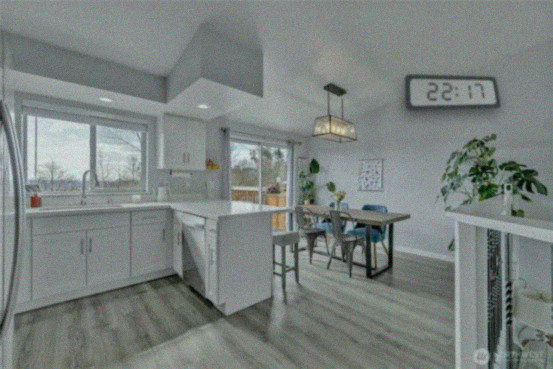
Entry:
h=22 m=17
